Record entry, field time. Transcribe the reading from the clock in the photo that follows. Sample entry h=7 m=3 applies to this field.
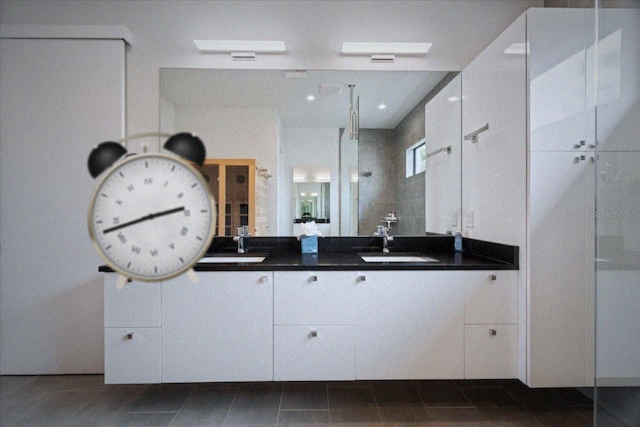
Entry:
h=2 m=43
